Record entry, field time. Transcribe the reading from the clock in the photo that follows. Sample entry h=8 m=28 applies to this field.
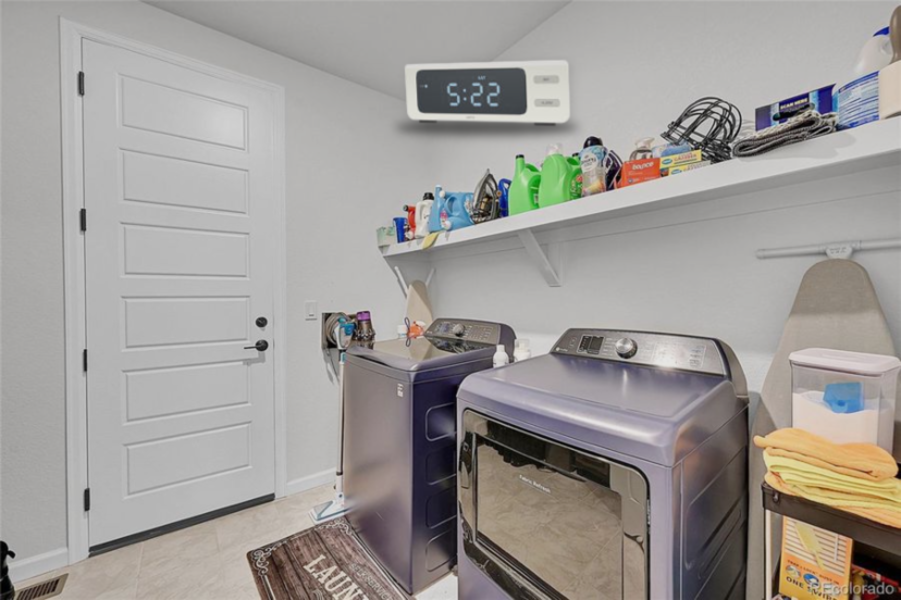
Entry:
h=5 m=22
